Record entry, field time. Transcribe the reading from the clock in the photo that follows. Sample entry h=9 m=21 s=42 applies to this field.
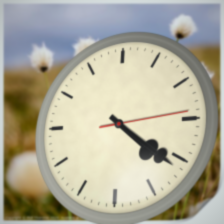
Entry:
h=4 m=21 s=14
